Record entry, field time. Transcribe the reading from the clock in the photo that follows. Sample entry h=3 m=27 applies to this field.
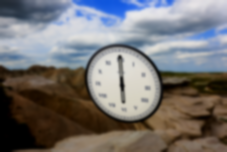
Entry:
h=6 m=0
